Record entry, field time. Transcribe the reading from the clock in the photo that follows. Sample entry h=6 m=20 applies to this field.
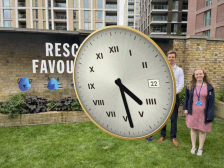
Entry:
h=4 m=29
